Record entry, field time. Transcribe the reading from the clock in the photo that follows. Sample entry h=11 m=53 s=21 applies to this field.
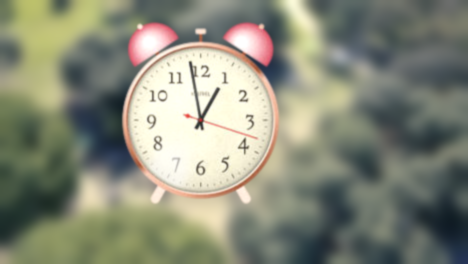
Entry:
h=12 m=58 s=18
